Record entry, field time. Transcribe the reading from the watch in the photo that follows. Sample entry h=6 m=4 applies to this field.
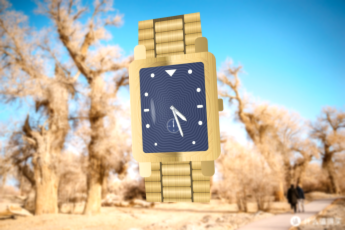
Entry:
h=4 m=27
